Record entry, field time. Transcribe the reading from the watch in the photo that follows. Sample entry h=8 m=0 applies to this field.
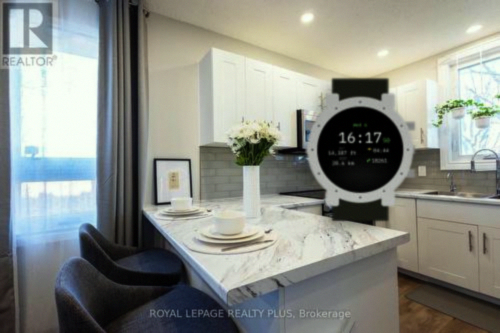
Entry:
h=16 m=17
